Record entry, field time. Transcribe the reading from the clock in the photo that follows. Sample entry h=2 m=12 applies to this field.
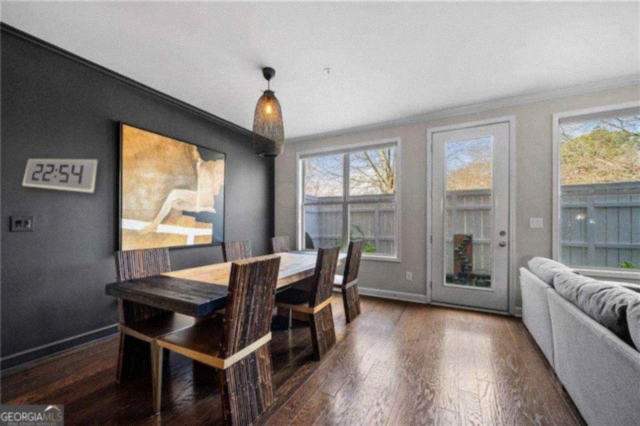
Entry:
h=22 m=54
